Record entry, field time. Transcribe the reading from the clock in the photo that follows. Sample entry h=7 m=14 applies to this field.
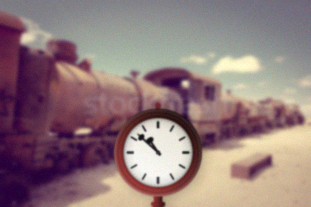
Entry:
h=10 m=52
